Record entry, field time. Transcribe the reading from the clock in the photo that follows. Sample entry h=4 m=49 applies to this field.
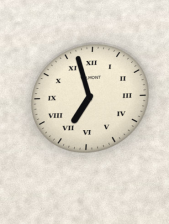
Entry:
h=6 m=57
